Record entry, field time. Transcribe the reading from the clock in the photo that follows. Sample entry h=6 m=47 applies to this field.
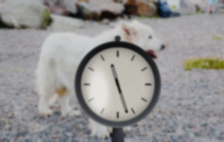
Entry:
h=11 m=27
